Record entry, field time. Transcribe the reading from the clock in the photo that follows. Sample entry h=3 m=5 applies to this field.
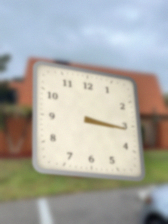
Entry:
h=3 m=16
